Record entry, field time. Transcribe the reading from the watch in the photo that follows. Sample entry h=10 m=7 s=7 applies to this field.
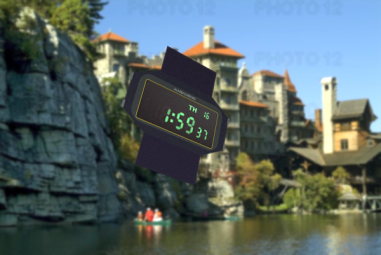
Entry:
h=1 m=59 s=37
